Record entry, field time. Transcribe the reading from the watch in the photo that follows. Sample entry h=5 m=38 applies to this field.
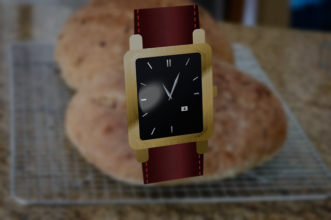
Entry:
h=11 m=4
